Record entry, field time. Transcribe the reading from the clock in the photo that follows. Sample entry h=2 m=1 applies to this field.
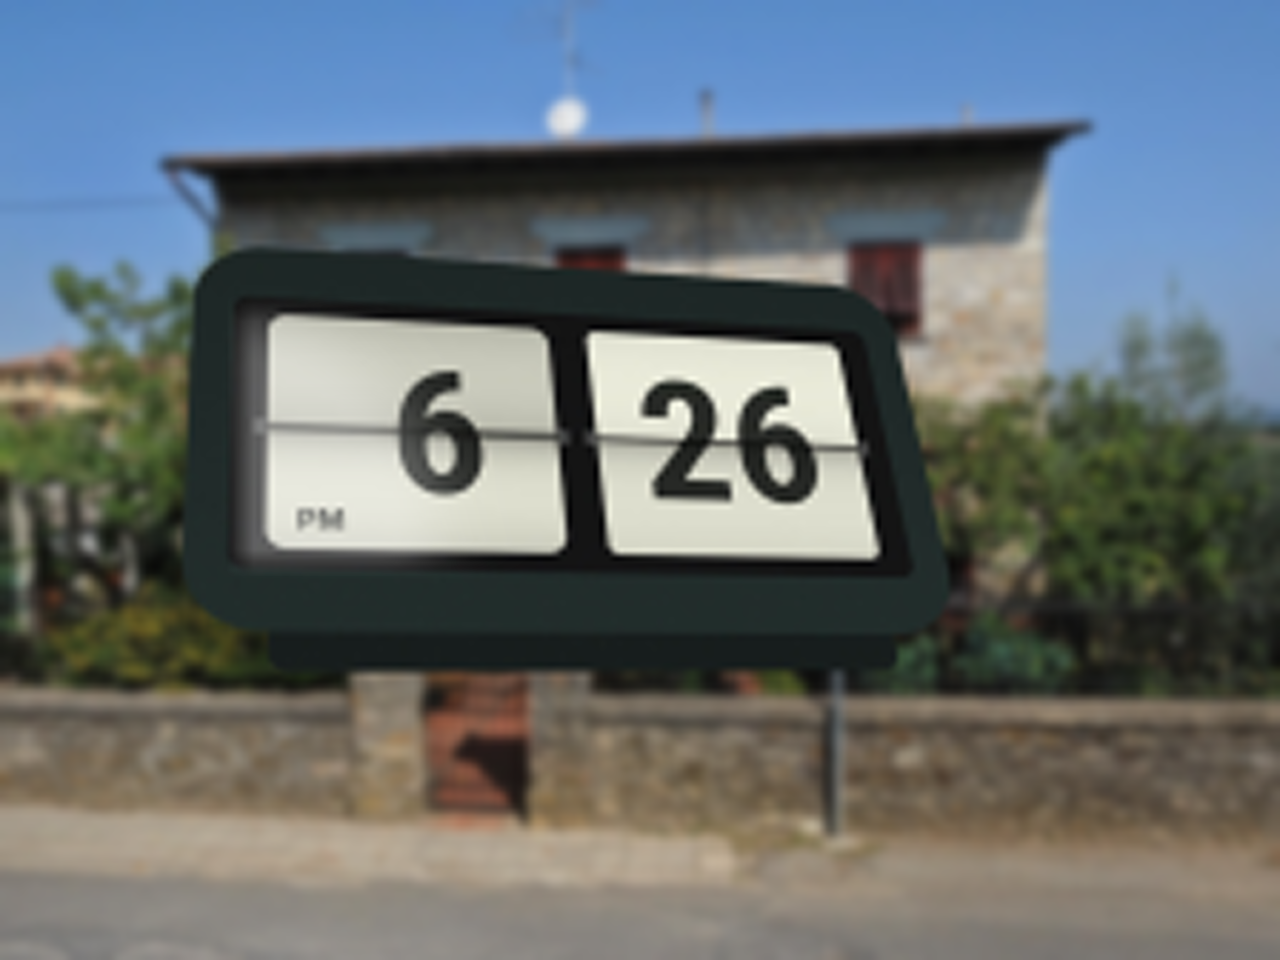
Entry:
h=6 m=26
